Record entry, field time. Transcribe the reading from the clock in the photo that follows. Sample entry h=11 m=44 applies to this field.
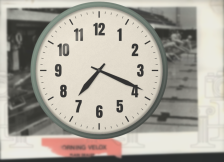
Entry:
h=7 m=19
